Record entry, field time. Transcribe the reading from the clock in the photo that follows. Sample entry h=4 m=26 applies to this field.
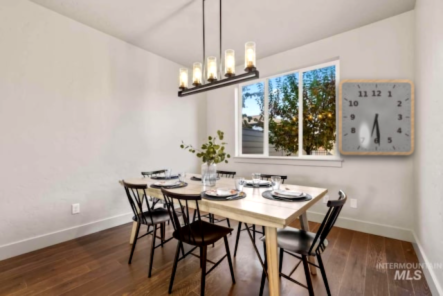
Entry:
h=6 m=29
